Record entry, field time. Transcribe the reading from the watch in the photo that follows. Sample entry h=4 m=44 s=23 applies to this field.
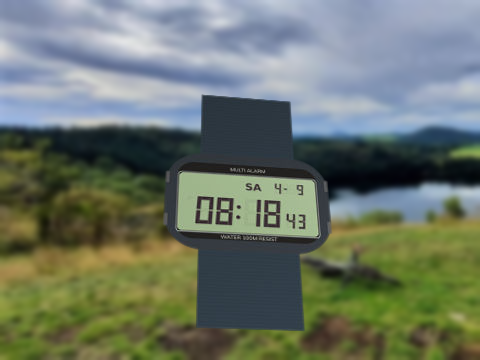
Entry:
h=8 m=18 s=43
